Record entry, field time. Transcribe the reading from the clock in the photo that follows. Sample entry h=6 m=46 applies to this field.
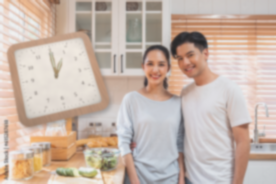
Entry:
h=1 m=0
